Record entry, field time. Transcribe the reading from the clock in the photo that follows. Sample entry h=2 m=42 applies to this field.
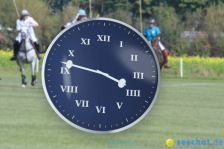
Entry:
h=3 m=47
